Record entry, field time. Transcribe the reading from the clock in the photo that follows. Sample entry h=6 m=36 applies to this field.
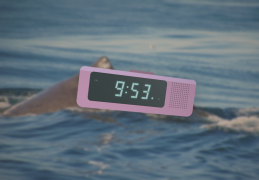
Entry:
h=9 m=53
